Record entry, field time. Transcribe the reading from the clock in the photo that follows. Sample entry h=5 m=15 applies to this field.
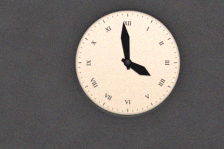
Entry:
h=3 m=59
